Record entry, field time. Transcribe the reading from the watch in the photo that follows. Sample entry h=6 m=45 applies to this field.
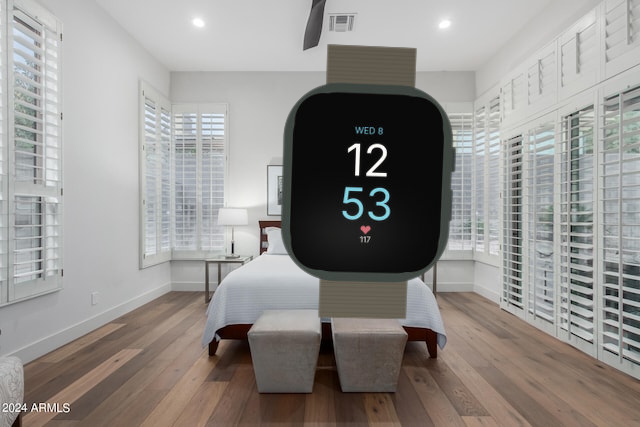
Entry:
h=12 m=53
